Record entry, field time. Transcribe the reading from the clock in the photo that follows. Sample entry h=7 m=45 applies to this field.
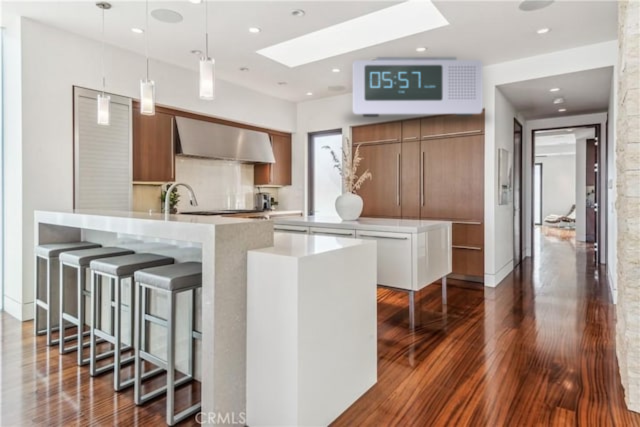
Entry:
h=5 m=57
